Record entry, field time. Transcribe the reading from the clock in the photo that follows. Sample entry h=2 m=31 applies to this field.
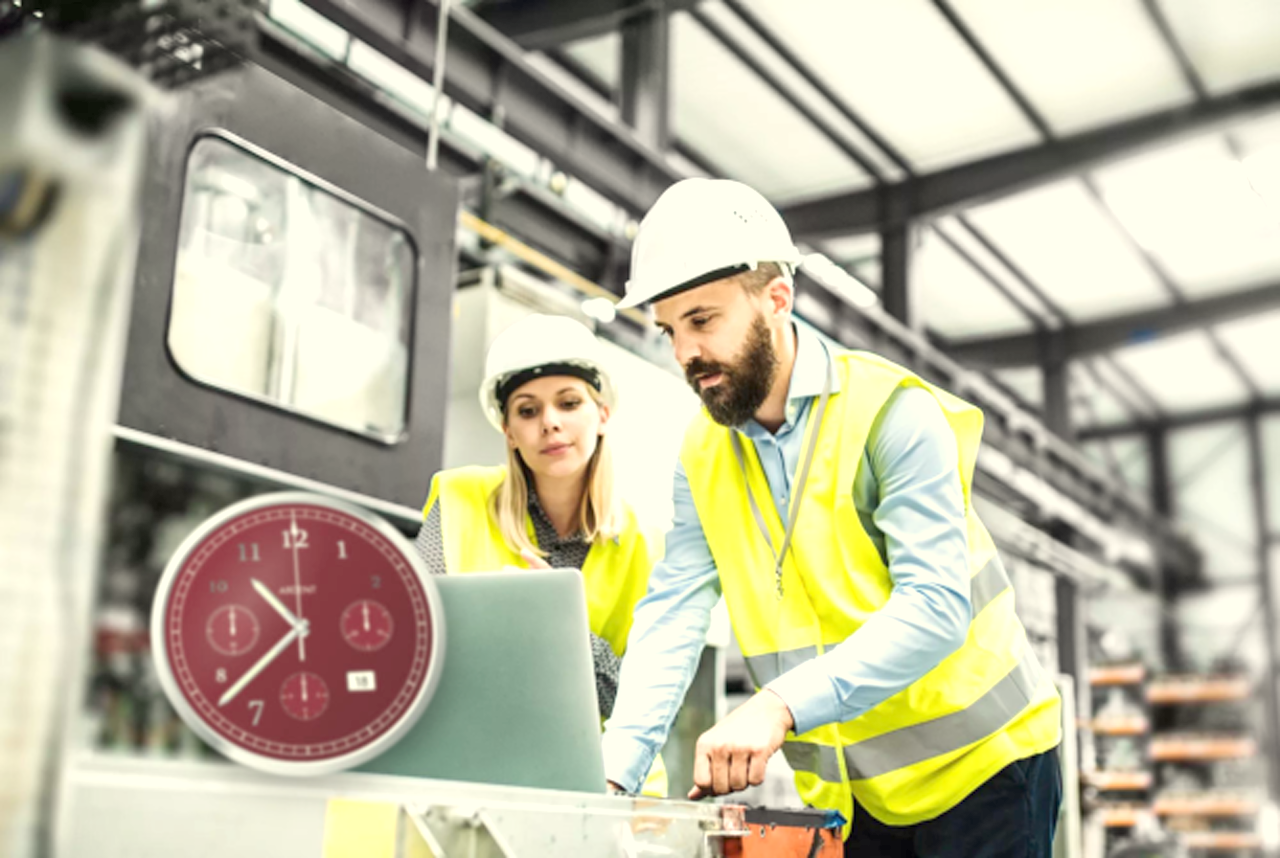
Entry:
h=10 m=38
